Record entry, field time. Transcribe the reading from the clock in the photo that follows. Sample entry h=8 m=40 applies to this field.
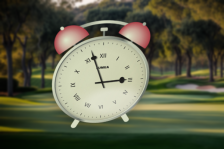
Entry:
h=2 m=57
